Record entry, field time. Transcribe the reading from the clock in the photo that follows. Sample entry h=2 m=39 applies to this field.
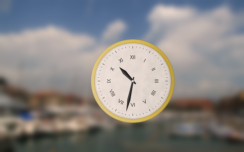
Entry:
h=10 m=32
